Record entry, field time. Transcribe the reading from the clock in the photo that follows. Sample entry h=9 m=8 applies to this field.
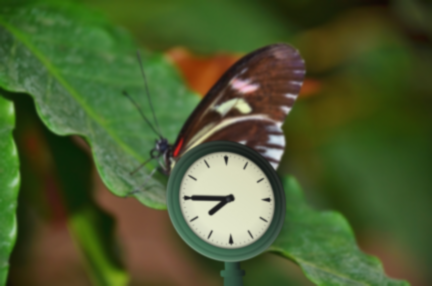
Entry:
h=7 m=45
